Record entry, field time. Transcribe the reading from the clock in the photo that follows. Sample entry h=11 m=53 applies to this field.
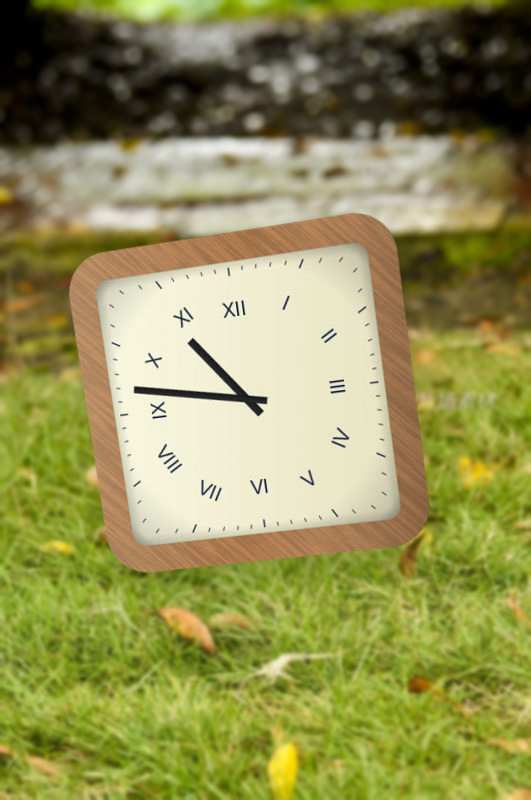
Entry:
h=10 m=47
